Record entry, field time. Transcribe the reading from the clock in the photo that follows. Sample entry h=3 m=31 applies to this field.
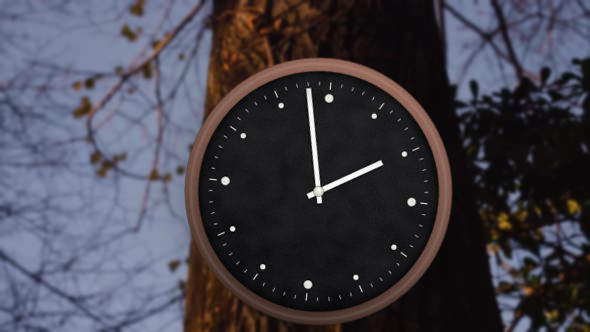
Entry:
h=1 m=58
